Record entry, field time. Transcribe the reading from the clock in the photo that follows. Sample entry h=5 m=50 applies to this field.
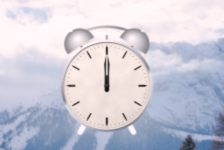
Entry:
h=12 m=0
